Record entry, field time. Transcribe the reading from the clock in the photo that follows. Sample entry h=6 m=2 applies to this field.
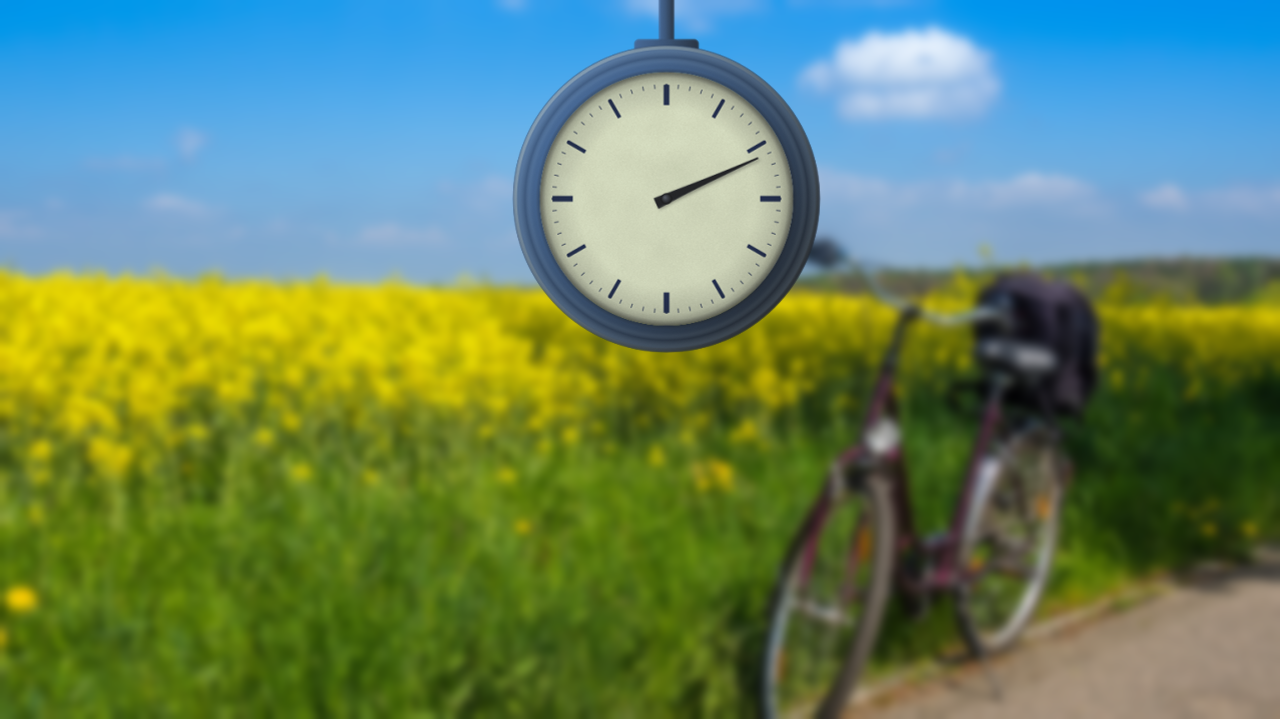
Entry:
h=2 m=11
